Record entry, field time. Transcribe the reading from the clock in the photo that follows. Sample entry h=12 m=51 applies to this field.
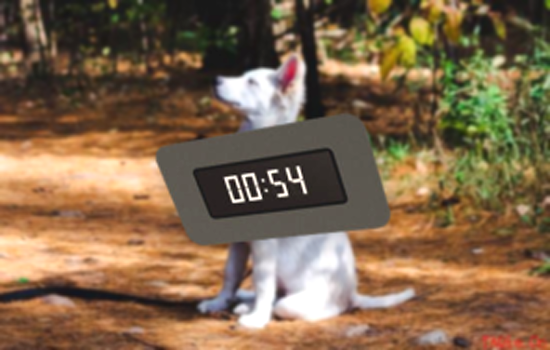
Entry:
h=0 m=54
